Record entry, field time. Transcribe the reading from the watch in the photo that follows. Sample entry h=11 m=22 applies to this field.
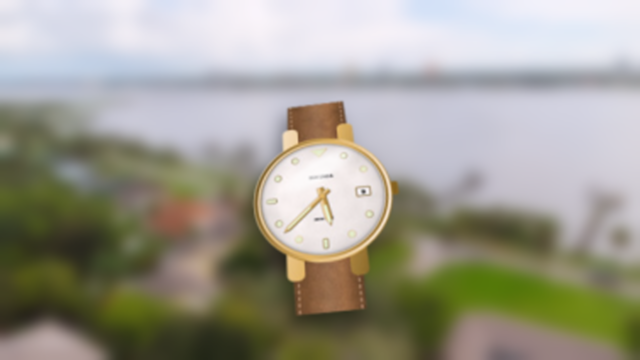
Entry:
h=5 m=38
